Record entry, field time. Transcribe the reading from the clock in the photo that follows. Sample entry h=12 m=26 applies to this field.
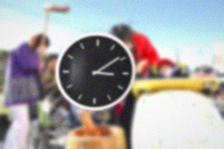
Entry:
h=3 m=9
